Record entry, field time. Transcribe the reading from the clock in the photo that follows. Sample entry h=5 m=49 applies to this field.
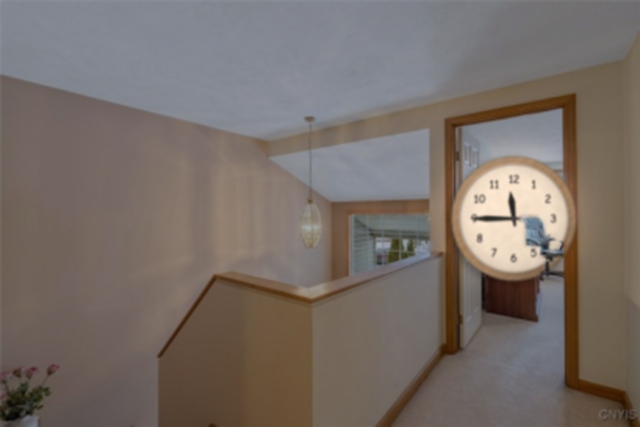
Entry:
h=11 m=45
